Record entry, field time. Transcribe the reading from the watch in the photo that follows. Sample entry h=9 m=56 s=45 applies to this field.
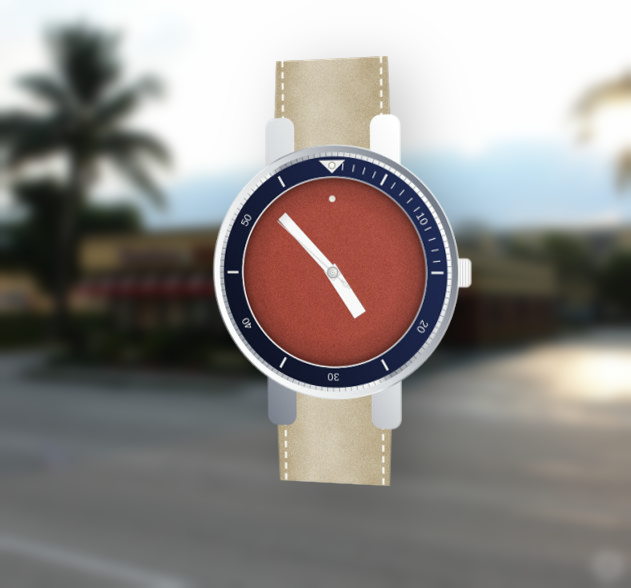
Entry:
h=4 m=52 s=52
